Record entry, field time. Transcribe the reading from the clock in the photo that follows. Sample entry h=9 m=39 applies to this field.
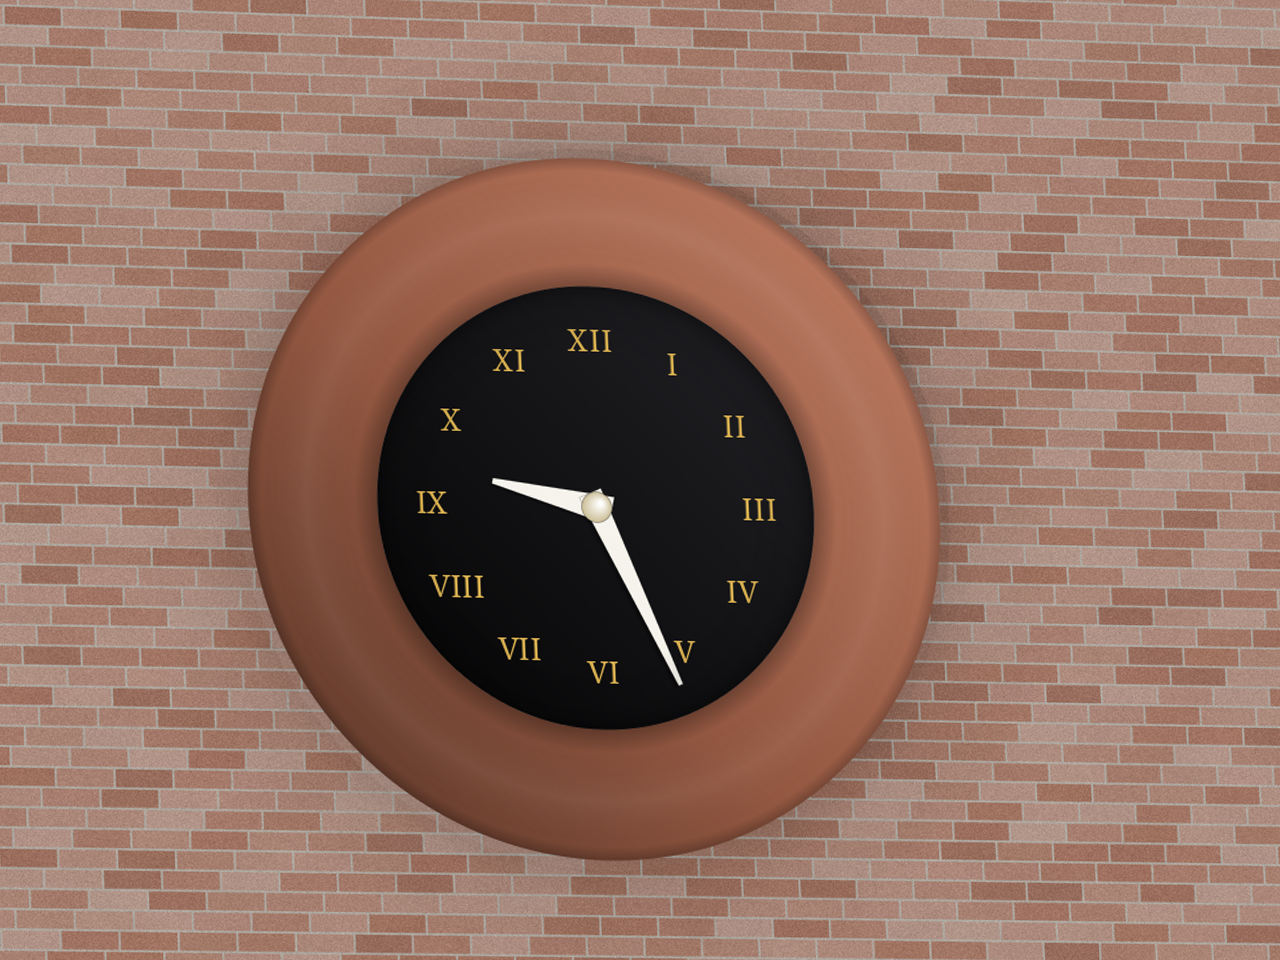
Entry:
h=9 m=26
